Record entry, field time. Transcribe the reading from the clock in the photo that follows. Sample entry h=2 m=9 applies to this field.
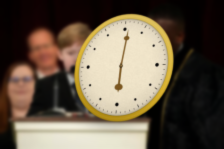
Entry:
h=6 m=1
